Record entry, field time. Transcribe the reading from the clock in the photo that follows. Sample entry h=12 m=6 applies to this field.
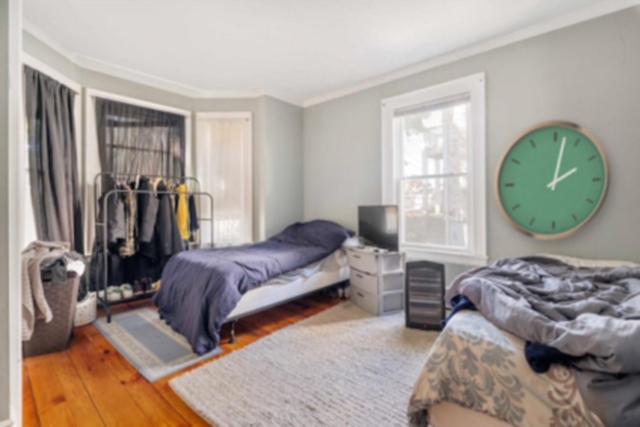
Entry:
h=2 m=2
